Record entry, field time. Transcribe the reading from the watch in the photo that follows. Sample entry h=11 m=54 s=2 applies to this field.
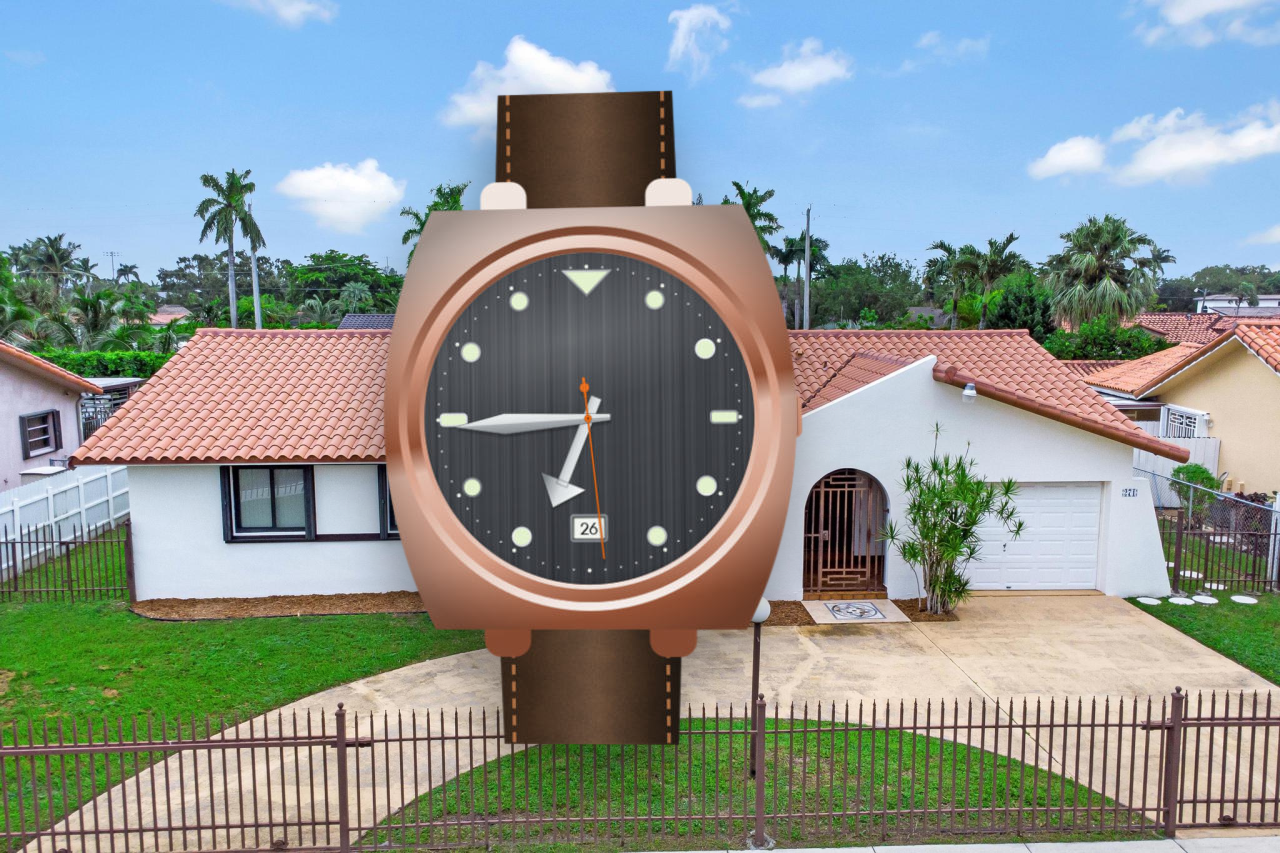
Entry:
h=6 m=44 s=29
